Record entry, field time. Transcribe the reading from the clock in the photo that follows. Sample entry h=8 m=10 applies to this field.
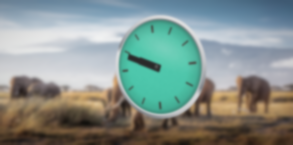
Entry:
h=9 m=49
